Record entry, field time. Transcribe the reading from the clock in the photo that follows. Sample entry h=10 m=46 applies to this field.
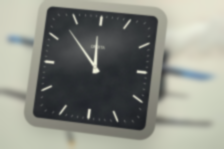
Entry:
h=11 m=53
